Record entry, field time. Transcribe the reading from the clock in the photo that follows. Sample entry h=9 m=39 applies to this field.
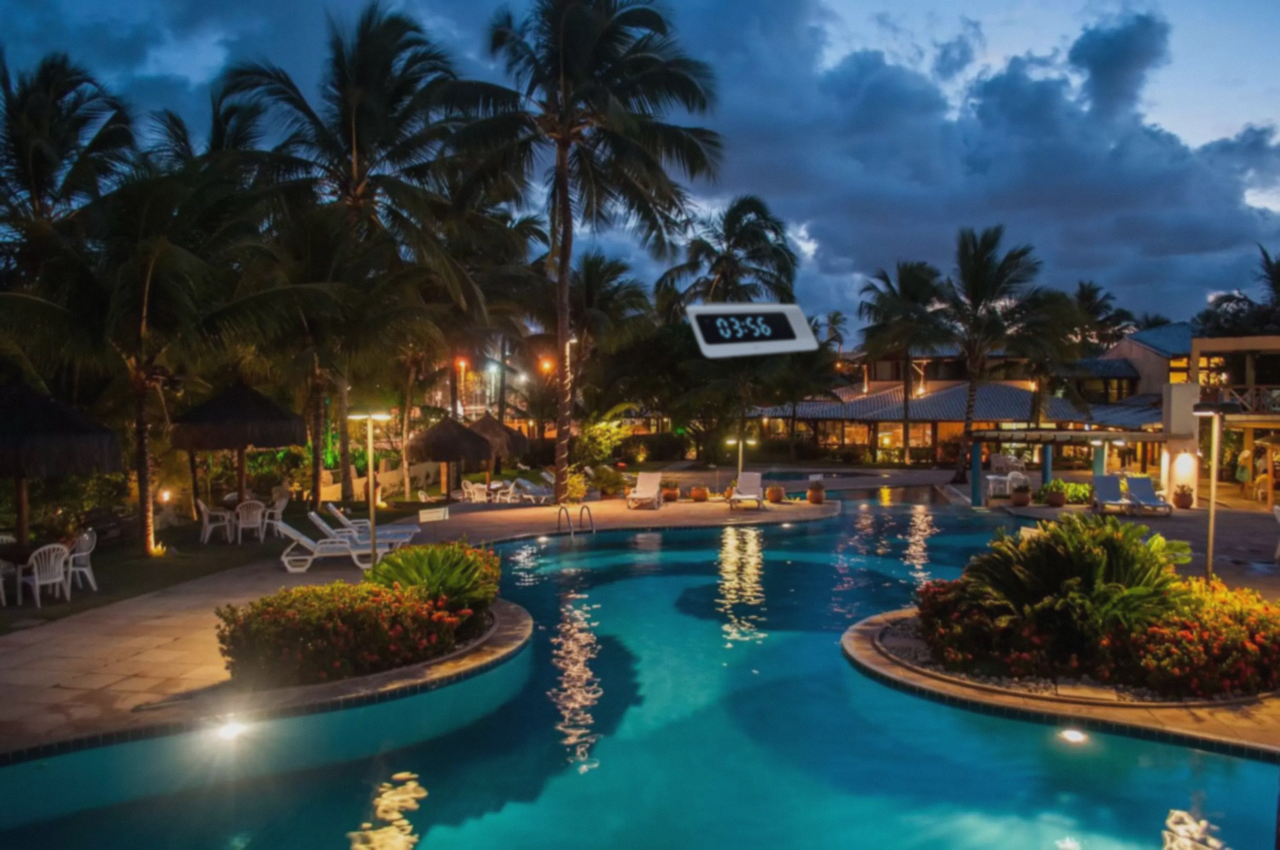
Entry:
h=3 m=56
